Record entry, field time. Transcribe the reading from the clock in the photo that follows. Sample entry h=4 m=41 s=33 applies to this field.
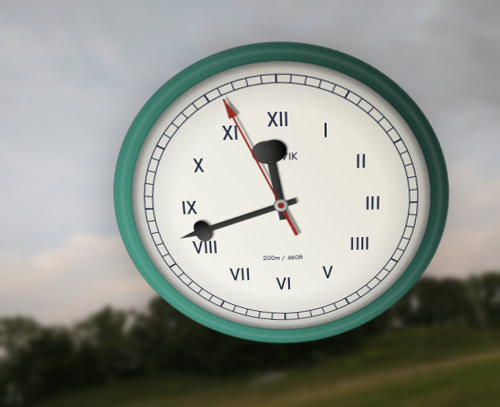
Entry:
h=11 m=41 s=56
